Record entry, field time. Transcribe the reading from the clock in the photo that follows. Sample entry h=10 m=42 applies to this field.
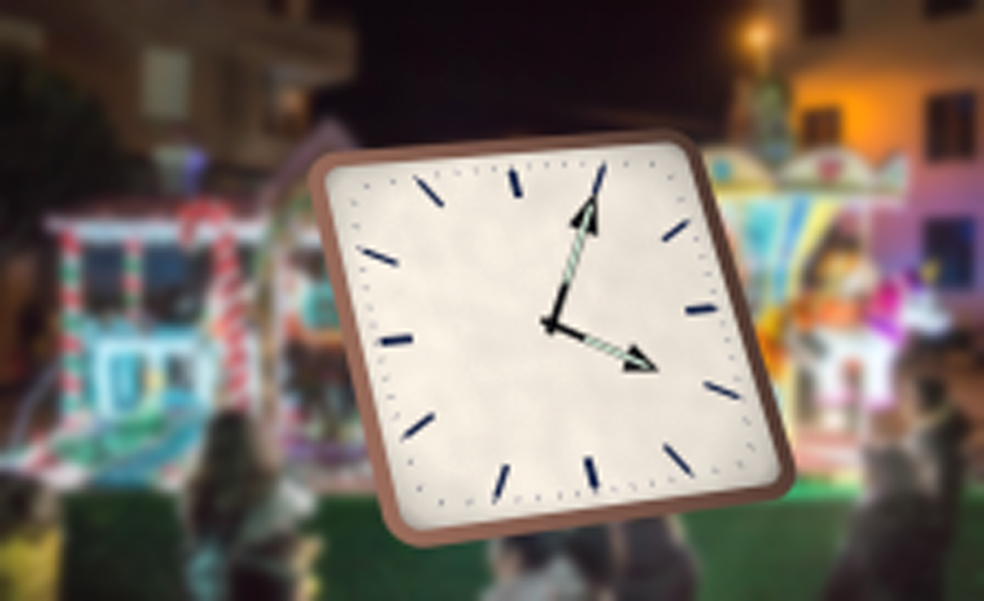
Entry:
h=4 m=5
